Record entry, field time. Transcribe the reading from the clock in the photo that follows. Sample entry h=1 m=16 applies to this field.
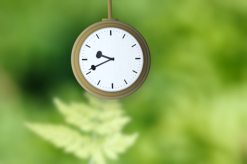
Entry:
h=9 m=41
